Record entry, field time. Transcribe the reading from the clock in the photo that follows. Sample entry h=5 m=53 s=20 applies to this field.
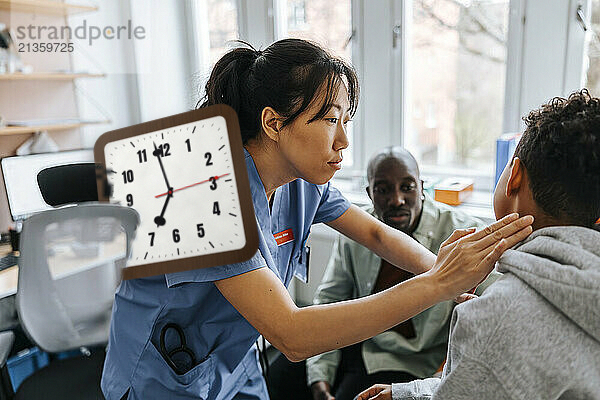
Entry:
h=6 m=58 s=14
